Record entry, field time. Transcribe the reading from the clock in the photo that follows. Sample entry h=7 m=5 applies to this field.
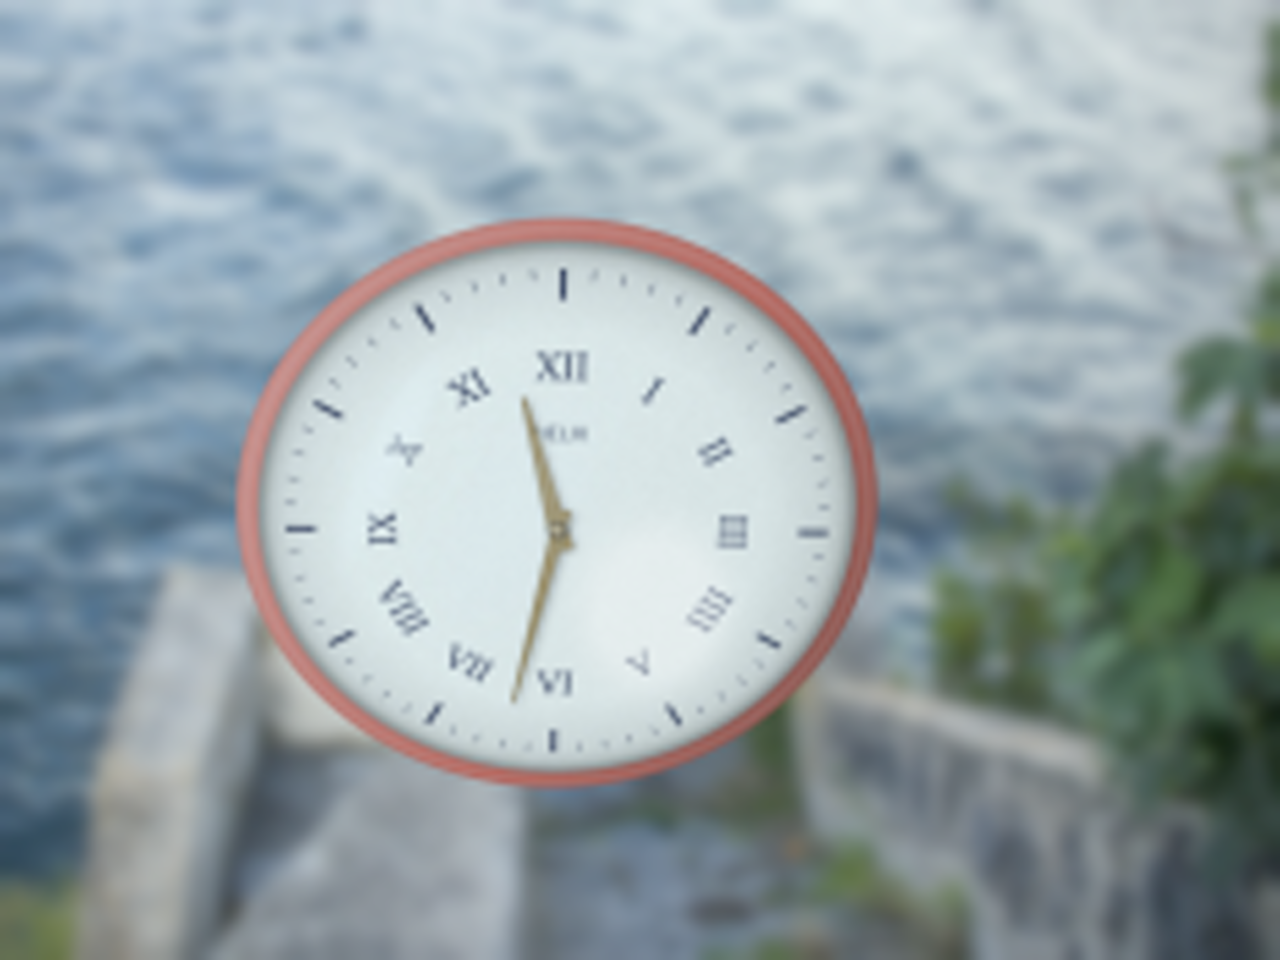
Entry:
h=11 m=32
